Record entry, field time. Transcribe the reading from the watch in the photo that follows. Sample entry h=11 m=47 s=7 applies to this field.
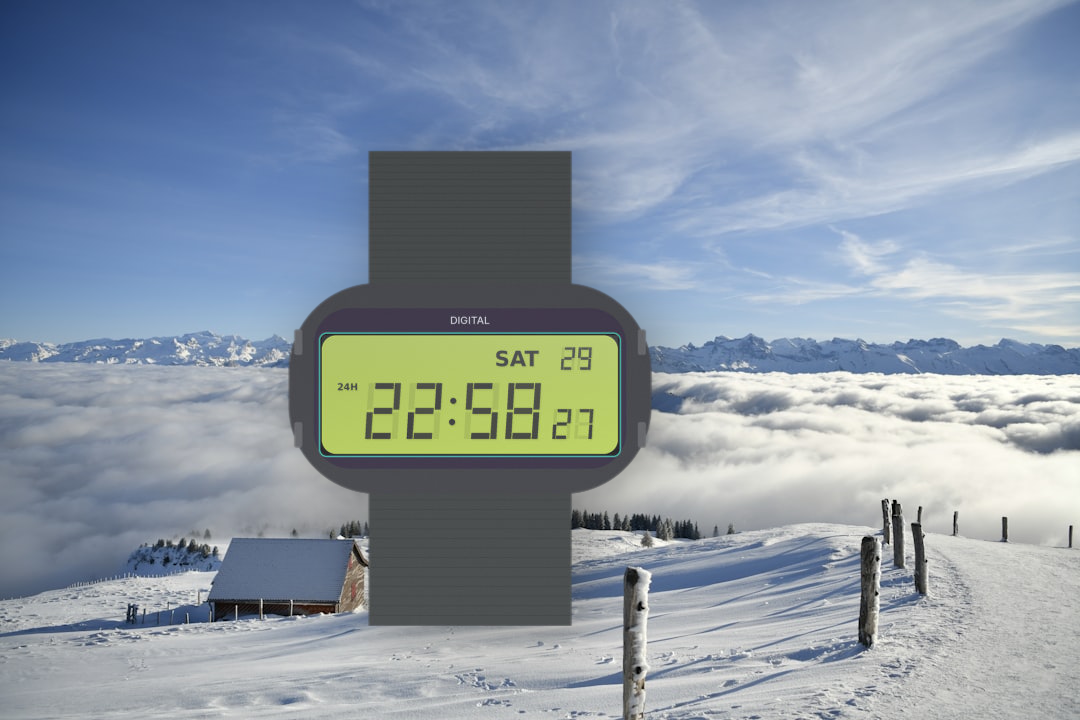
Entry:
h=22 m=58 s=27
